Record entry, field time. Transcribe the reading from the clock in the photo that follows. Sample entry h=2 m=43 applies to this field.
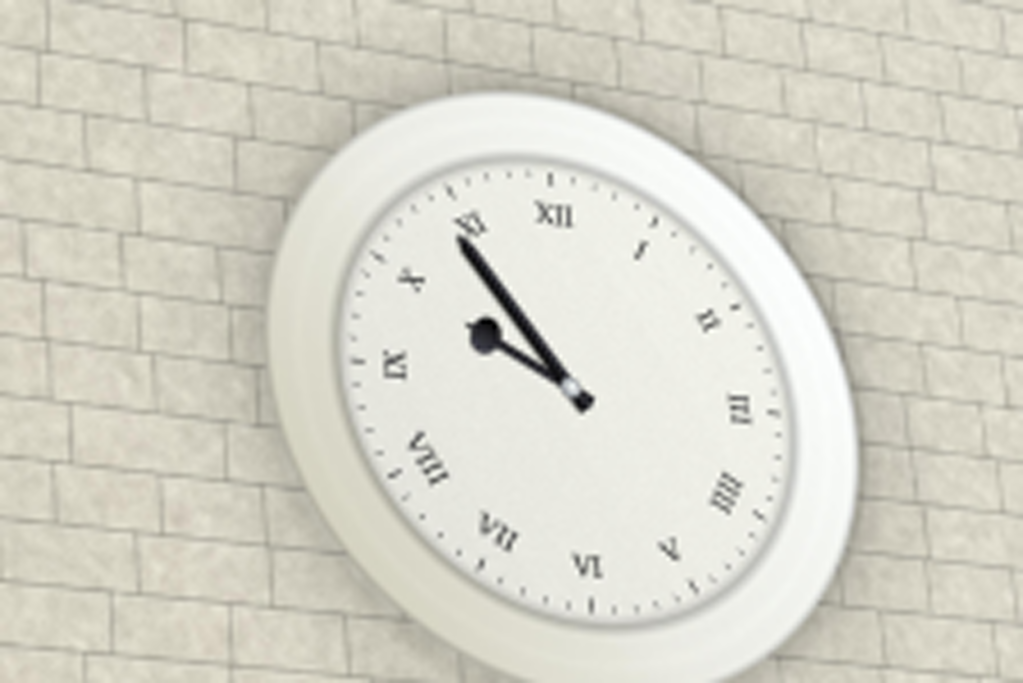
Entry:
h=9 m=54
